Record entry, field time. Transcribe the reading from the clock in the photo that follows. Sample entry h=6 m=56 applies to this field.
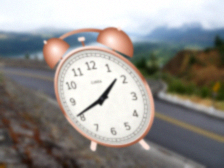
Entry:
h=1 m=41
